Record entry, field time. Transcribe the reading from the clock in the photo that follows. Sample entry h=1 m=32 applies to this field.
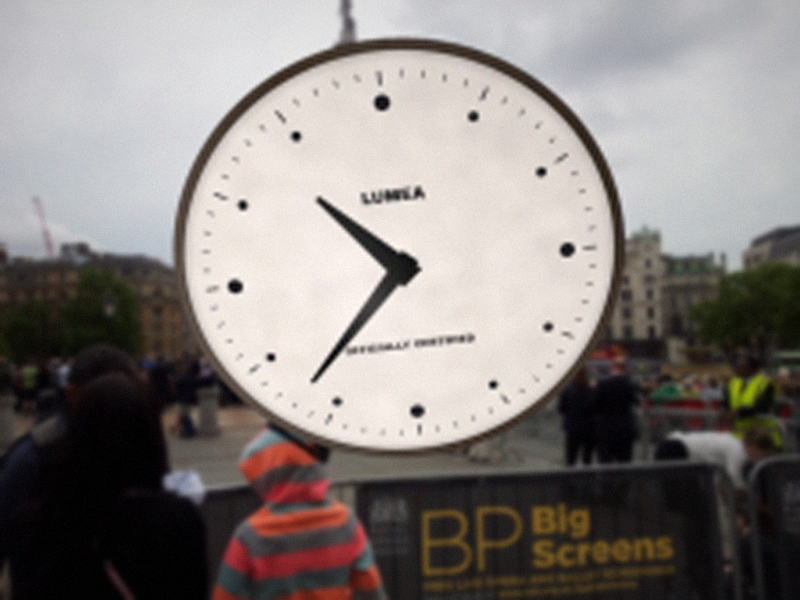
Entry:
h=10 m=37
